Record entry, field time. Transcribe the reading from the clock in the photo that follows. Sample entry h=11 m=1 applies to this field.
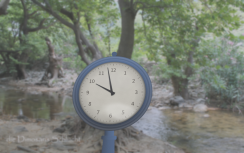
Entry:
h=9 m=58
